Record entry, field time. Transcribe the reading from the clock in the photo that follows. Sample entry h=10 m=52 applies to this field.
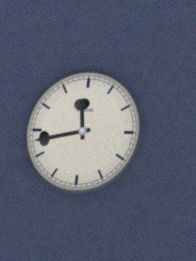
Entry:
h=11 m=43
